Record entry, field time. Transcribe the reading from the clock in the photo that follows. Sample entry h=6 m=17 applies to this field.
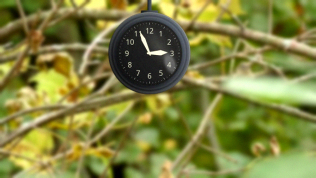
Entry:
h=2 m=56
